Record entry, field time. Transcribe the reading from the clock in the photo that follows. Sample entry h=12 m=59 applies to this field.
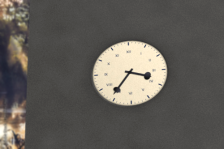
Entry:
h=3 m=36
